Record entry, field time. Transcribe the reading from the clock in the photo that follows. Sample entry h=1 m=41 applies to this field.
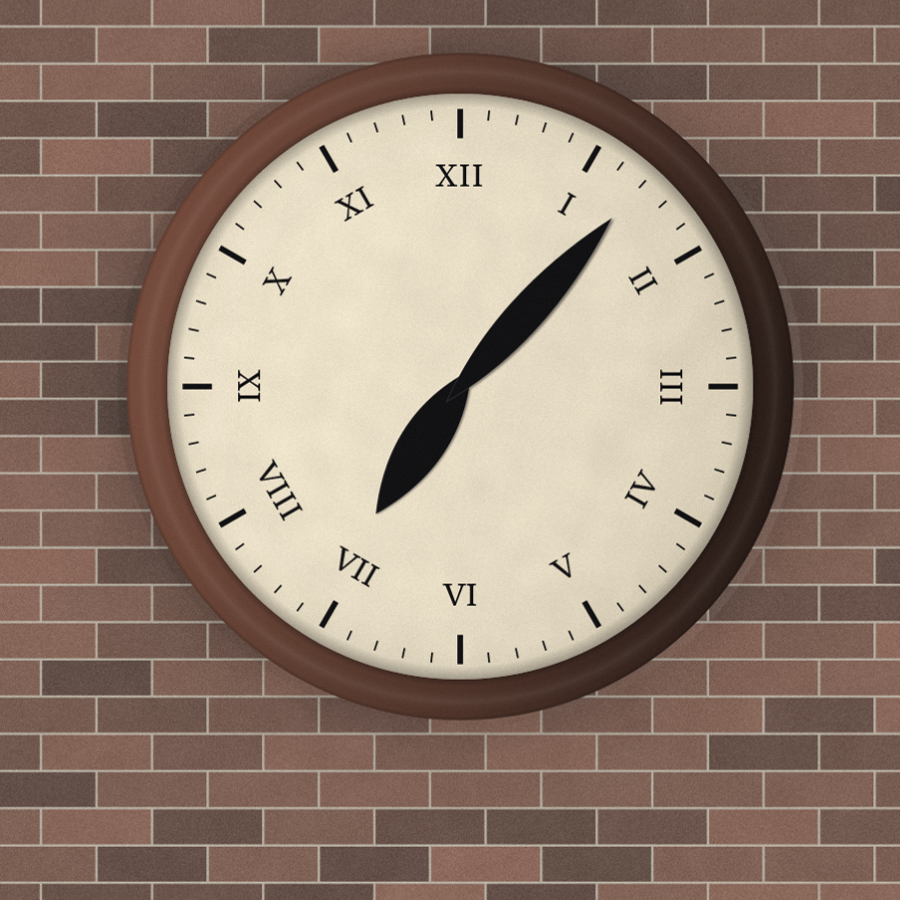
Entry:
h=7 m=7
